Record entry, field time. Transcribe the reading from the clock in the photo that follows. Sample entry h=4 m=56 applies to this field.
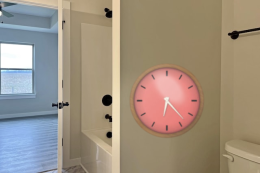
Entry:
h=6 m=23
